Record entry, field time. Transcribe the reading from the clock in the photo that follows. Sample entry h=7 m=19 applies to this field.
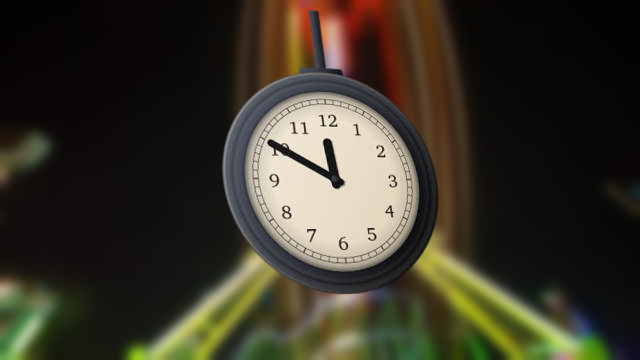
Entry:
h=11 m=50
